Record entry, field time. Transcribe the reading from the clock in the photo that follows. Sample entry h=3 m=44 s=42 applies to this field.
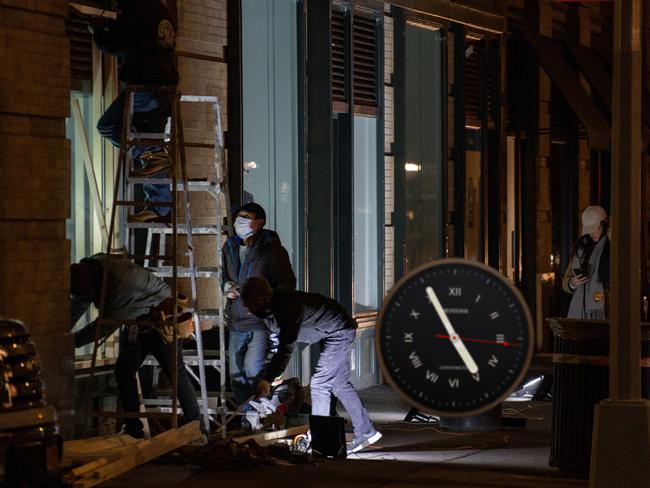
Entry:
h=4 m=55 s=16
